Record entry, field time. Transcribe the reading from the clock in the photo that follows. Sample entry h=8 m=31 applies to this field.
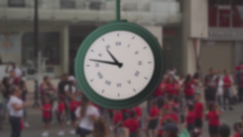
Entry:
h=10 m=47
